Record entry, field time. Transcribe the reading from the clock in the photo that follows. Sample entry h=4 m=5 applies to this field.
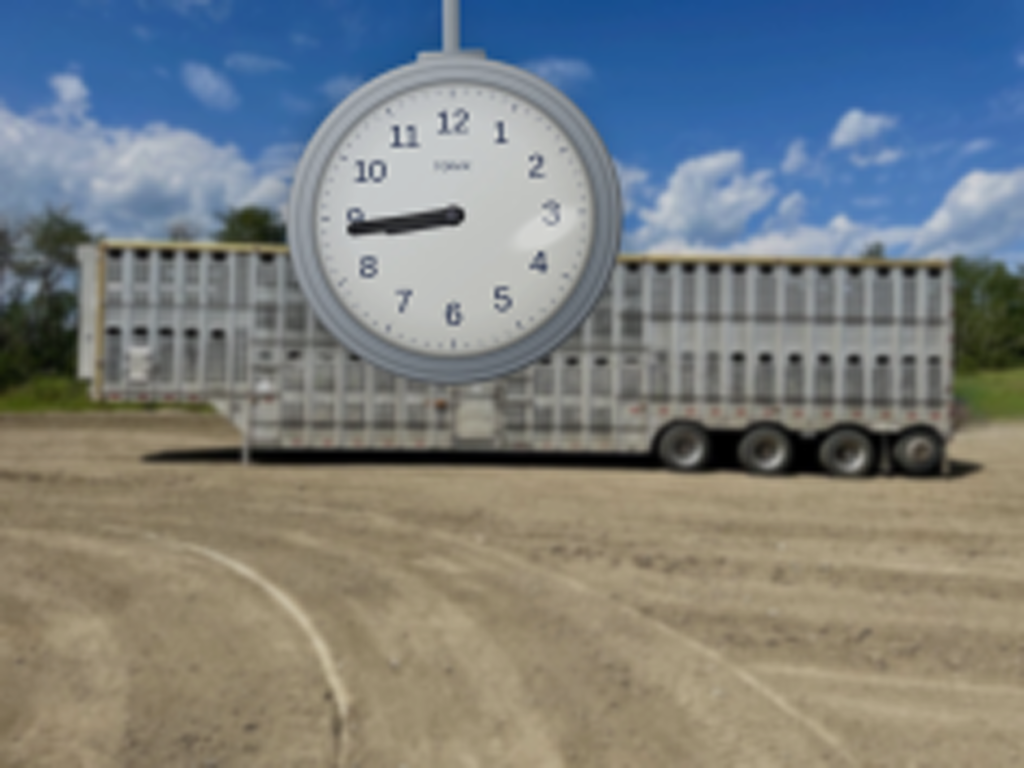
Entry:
h=8 m=44
